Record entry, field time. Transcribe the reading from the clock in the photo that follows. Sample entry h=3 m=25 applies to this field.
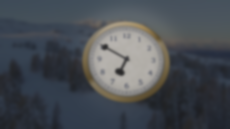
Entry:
h=6 m=50
